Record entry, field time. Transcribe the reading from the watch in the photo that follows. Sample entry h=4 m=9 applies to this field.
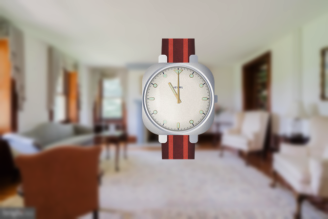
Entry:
h=11 m=0
